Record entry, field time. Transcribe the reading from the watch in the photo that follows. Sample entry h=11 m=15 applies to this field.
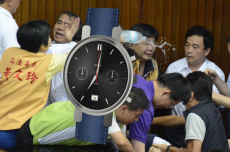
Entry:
h=7 m=1
